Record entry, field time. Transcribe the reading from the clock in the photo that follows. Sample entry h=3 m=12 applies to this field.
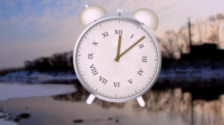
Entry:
h=12 m=8
